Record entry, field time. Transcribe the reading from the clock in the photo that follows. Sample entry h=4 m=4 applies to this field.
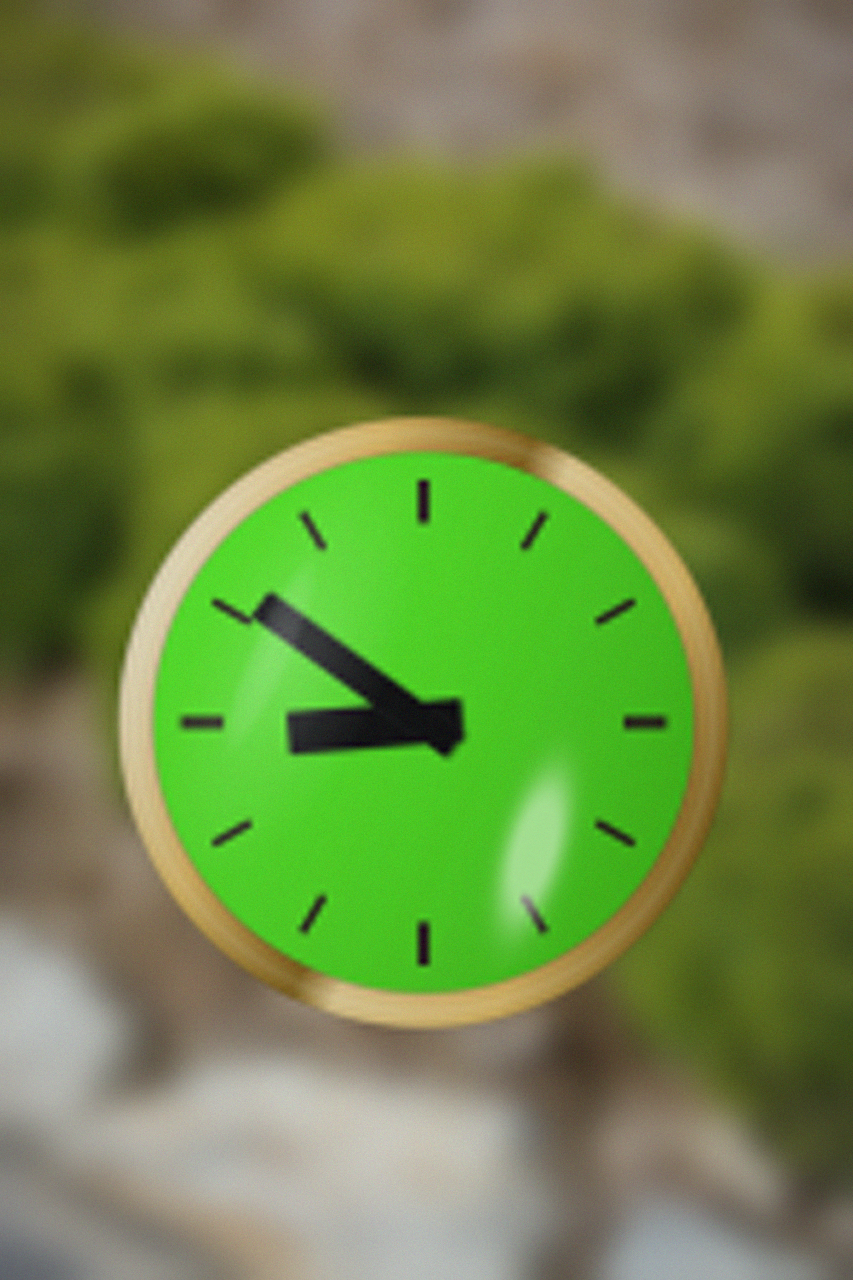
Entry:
h=8 m=51
